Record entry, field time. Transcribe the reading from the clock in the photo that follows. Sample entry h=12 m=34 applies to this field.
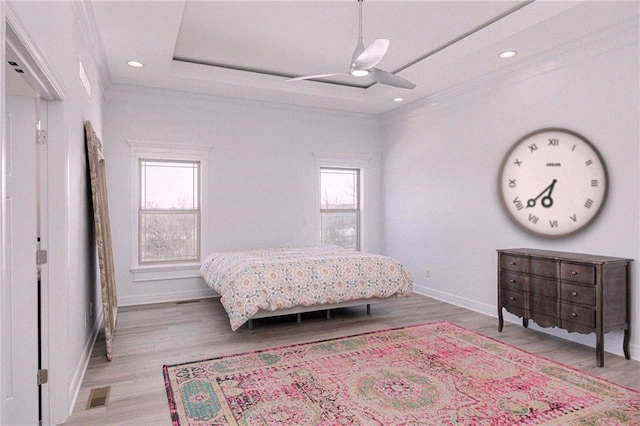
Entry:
h=6 m=38
